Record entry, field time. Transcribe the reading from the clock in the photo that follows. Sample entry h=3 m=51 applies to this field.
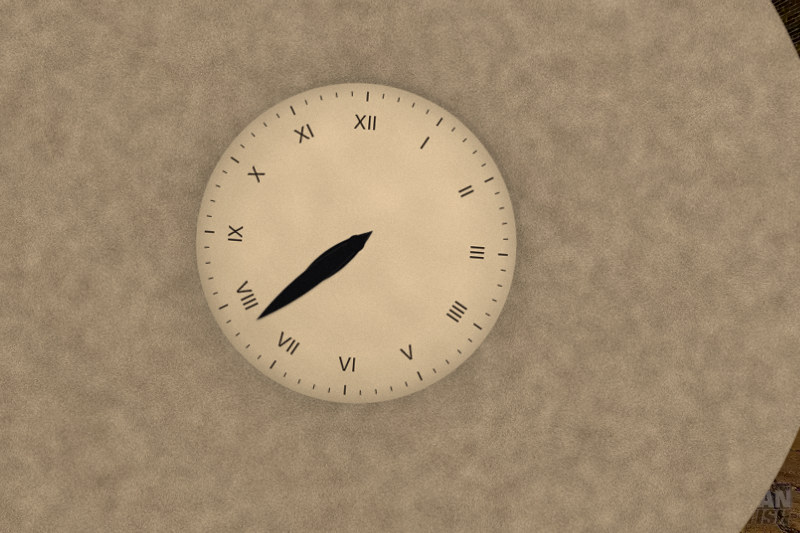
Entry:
h=7 m=38
